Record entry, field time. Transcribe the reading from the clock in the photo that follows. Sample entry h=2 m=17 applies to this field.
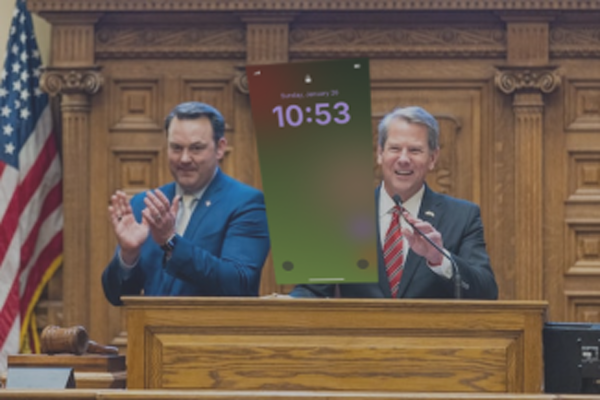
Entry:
h=10 m=53
